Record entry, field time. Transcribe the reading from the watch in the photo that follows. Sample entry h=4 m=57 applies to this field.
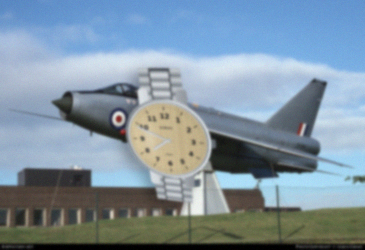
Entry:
h=7 m=49
